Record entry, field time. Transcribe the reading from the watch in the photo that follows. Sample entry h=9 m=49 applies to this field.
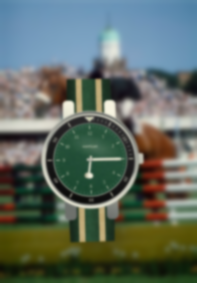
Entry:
h=6 m=15
